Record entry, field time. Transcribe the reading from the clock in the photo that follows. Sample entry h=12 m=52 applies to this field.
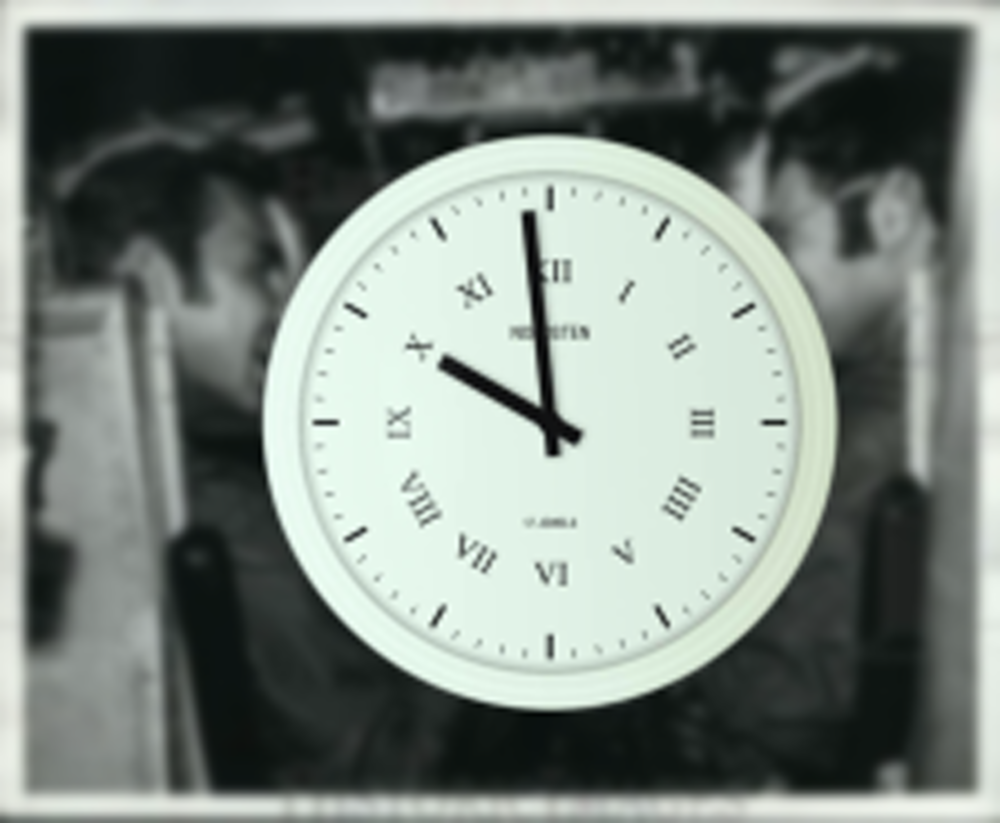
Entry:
h=9 m=59
